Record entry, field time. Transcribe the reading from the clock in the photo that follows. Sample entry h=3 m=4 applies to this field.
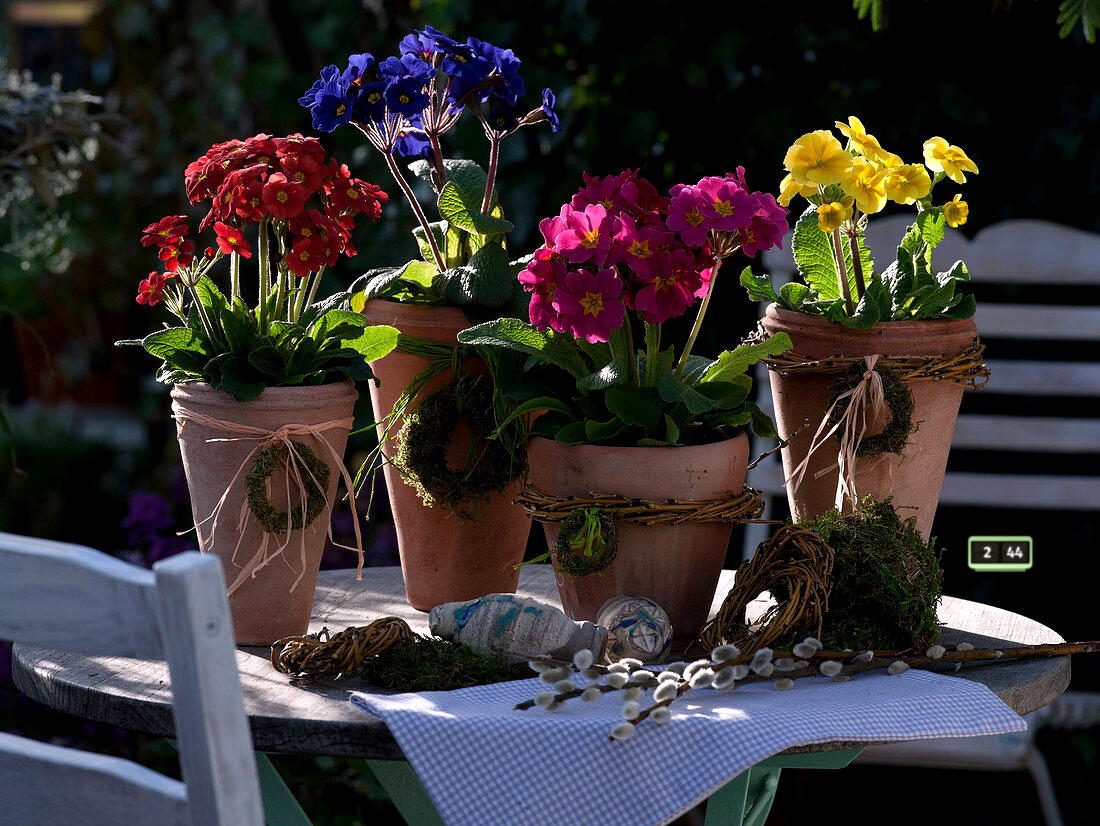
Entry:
h=2 m=44
